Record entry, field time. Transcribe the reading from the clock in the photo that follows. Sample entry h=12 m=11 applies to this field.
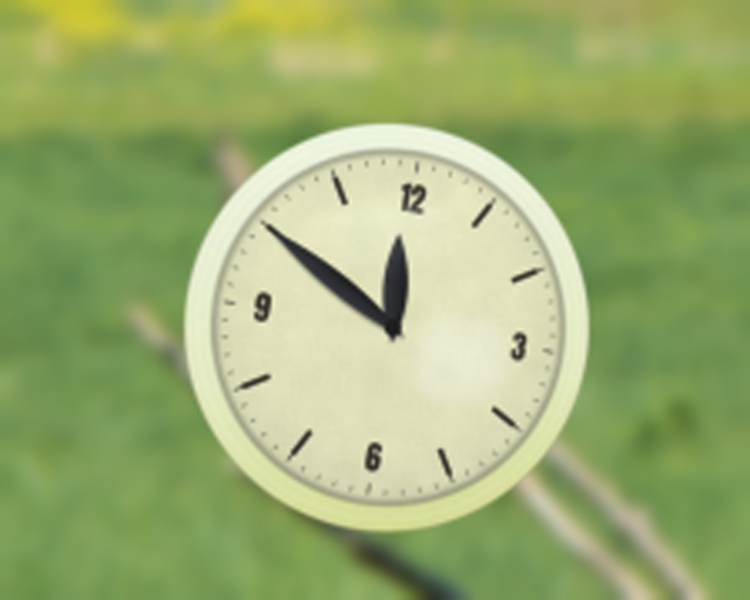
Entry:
h=11 m=50
